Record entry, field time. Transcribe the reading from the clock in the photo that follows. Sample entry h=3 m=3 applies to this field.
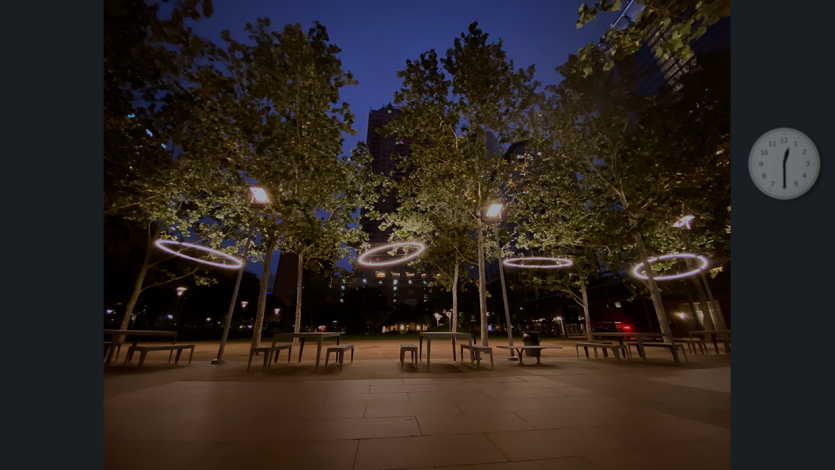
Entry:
h=12 m=30
